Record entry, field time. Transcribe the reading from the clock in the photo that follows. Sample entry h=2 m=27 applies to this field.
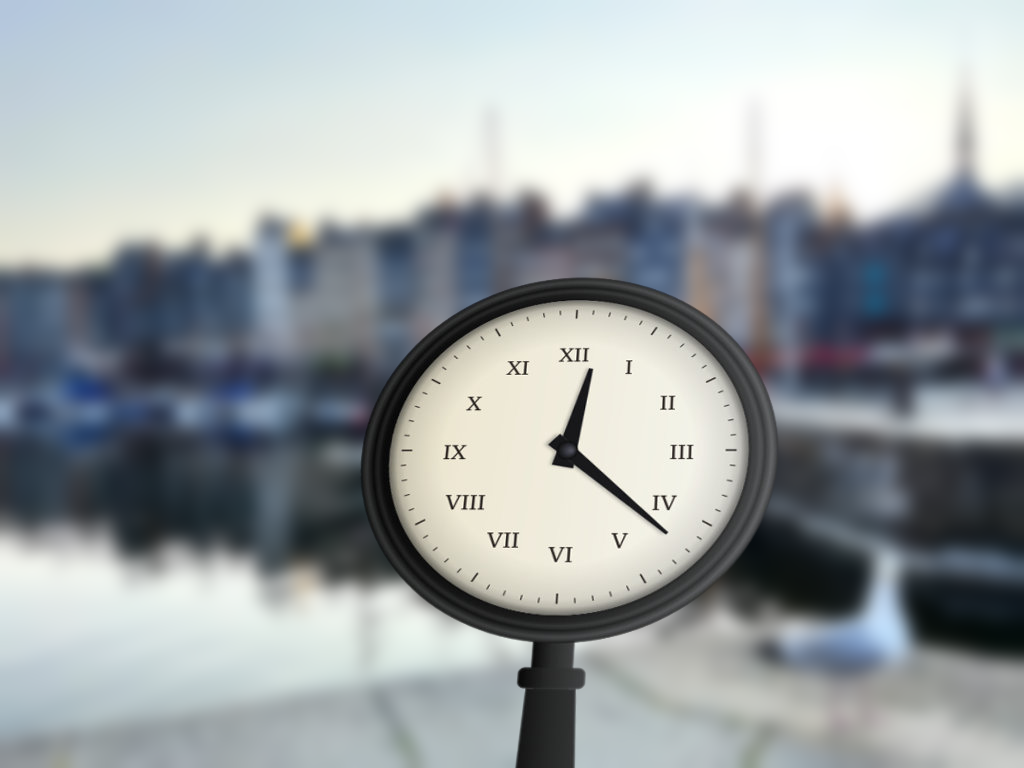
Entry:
h=12 m=22
